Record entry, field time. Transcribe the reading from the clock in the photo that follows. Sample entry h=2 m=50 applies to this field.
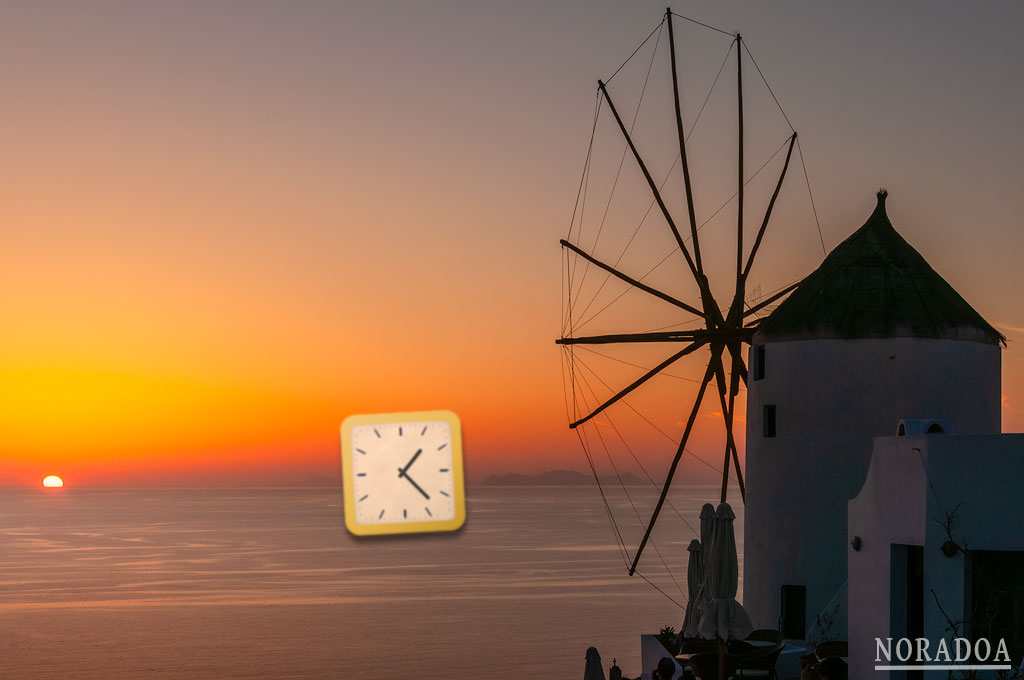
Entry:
h=1 m=23
